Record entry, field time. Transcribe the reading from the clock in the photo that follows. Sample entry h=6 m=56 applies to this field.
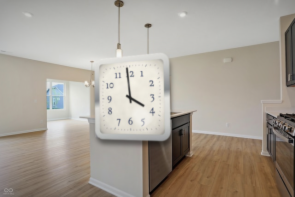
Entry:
h=3 m=59
